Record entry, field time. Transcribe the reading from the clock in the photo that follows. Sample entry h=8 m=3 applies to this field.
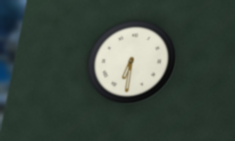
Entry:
h=6 m=30
